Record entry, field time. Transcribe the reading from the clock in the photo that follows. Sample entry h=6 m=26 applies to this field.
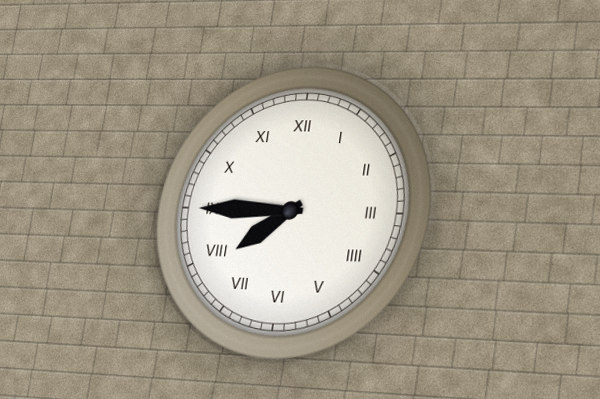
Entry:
h=7 m=45
